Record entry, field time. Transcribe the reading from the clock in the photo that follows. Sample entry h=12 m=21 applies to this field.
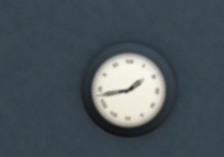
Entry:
h=1 m=43
